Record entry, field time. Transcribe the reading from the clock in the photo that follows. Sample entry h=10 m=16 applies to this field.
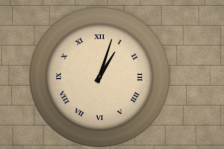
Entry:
h=1 m=3
